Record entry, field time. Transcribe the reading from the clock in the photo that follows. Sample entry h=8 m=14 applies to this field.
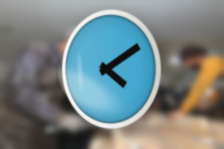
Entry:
h=4 m=10
